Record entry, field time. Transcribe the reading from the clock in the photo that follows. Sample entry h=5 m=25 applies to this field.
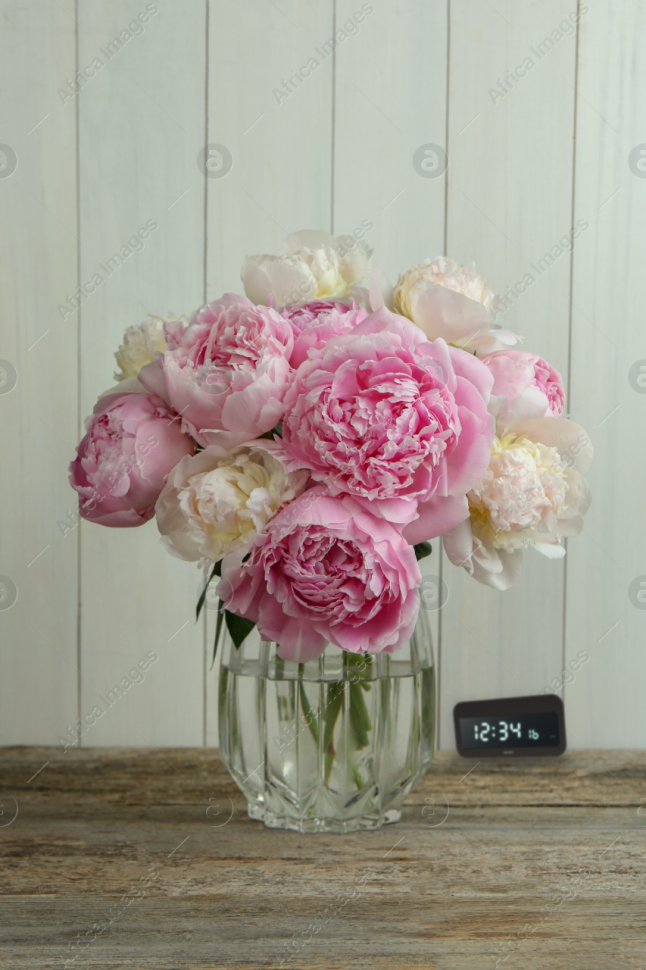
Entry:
h=12 m=34
